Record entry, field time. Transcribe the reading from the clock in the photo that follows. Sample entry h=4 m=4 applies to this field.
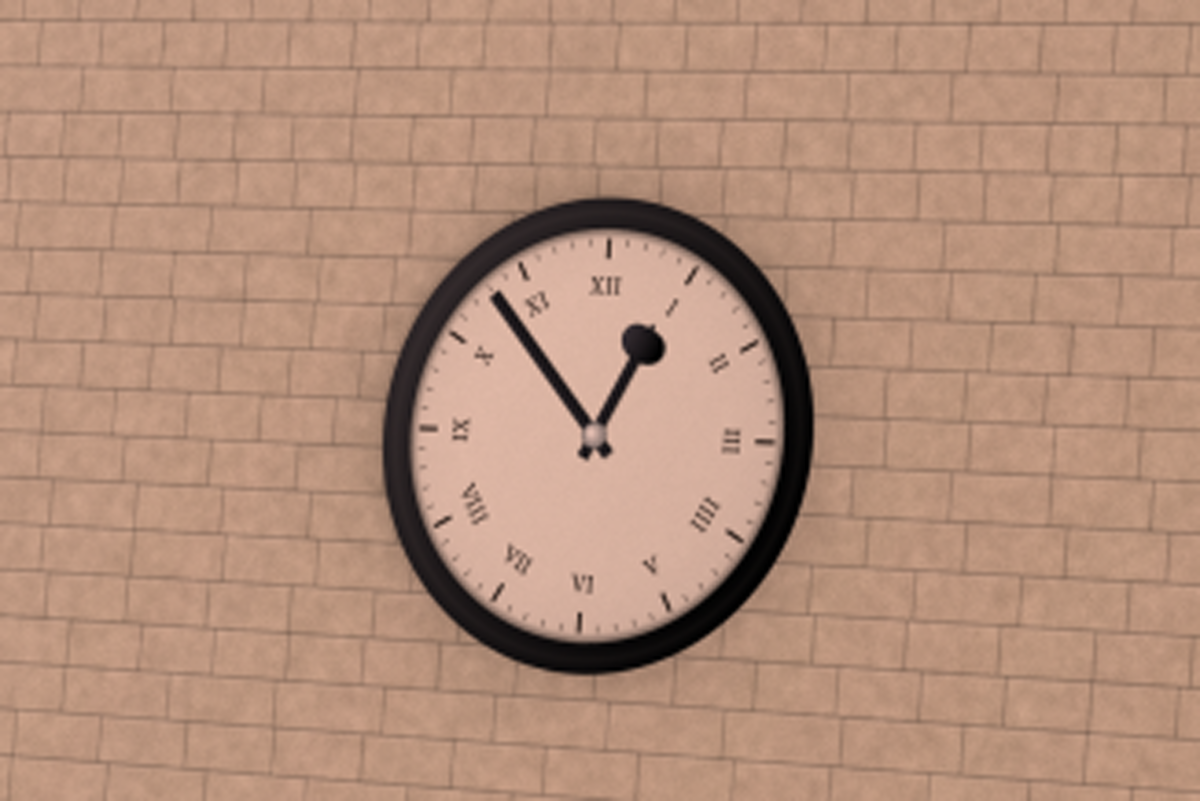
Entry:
h=12 m=53
